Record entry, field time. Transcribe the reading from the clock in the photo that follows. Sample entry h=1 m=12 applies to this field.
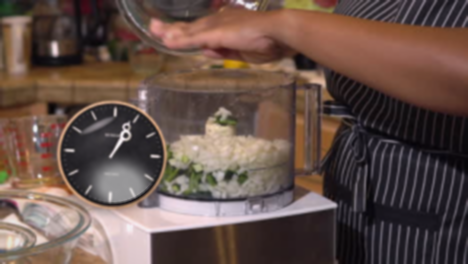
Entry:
h=1 m=4
